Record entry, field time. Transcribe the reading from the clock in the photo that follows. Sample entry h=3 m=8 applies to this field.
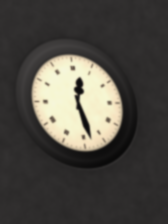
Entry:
h=12 m=28
